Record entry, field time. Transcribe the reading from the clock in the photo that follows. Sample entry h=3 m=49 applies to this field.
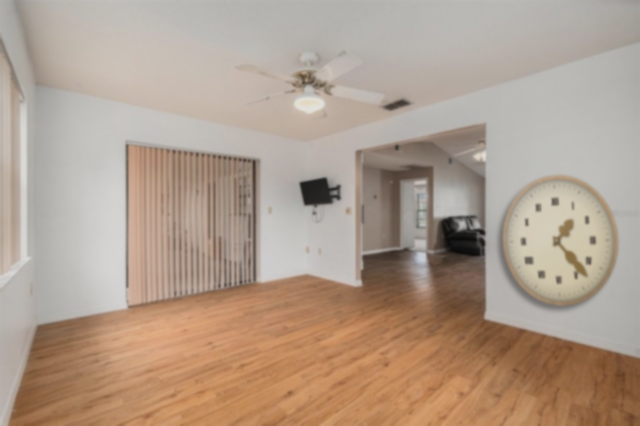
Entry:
h=1 m=23
